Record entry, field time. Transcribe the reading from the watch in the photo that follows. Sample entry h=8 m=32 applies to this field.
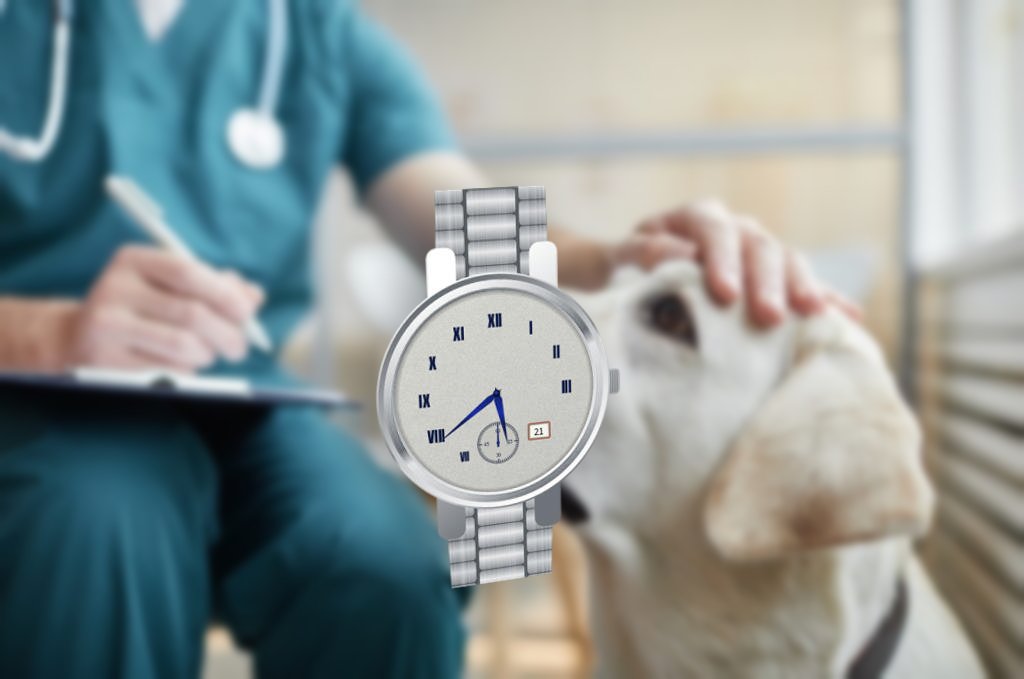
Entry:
h=5 m=39
